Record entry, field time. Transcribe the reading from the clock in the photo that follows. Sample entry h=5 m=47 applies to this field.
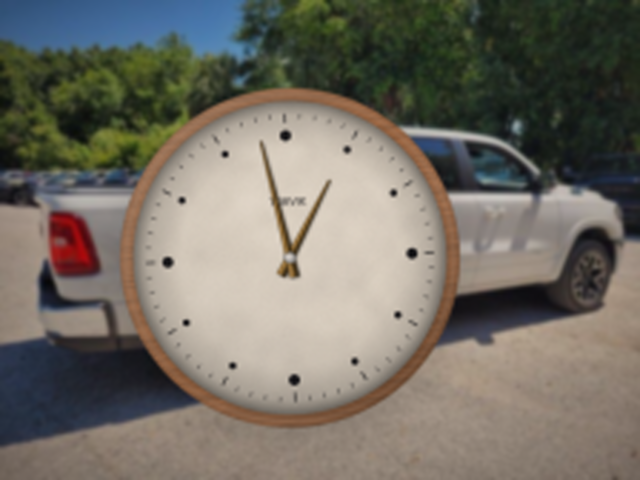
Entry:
h=12 m=58
